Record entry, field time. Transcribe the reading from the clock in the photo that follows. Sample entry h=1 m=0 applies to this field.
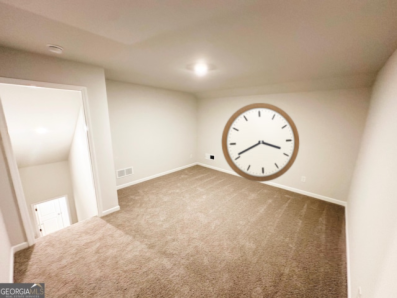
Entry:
h=3 m=41
